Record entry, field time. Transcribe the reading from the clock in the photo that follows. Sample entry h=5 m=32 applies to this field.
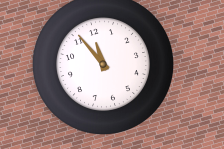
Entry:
h=11 m=56
